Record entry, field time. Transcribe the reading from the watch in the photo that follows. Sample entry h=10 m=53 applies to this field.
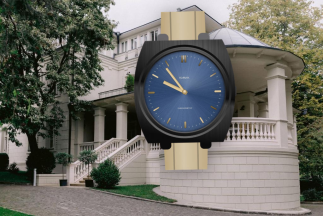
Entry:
h=9 m=54
